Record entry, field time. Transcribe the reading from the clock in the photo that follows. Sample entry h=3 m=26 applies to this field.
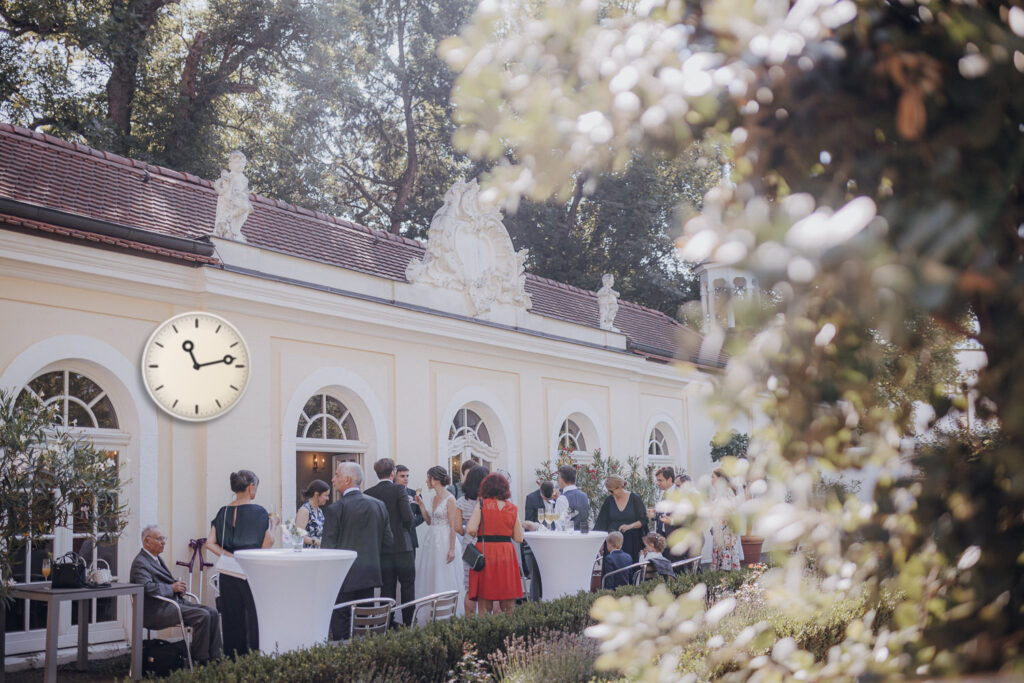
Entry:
h=11 m=13
